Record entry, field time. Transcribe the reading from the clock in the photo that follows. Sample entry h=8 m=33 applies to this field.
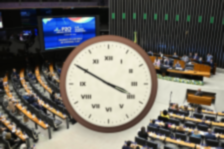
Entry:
h=3 m=50
